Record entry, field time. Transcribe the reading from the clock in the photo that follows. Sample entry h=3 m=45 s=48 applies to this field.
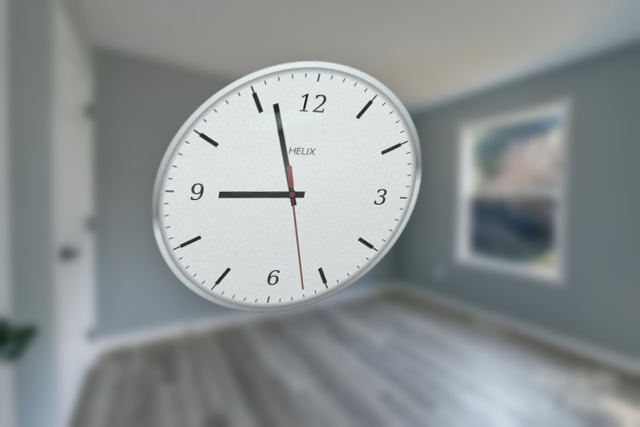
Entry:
h=8 m=56 s=27
